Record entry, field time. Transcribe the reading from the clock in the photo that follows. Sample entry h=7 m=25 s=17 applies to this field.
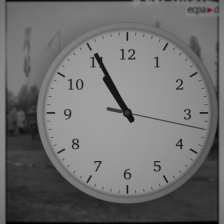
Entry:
h=10 m=55 s=17
